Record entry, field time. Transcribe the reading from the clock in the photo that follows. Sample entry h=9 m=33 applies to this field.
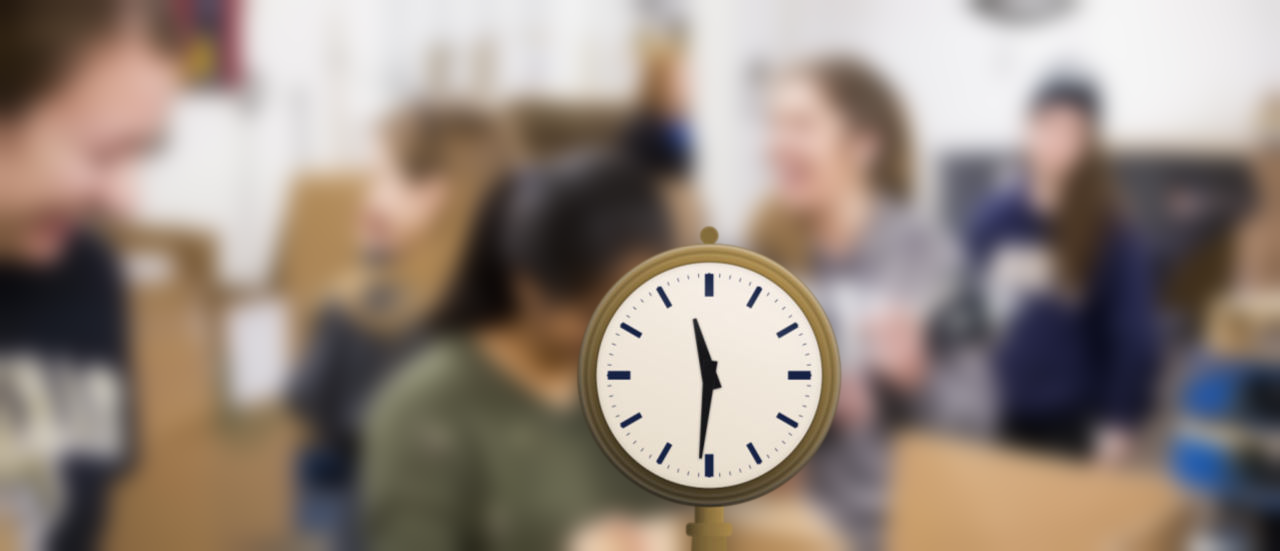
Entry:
h=11 m=31
